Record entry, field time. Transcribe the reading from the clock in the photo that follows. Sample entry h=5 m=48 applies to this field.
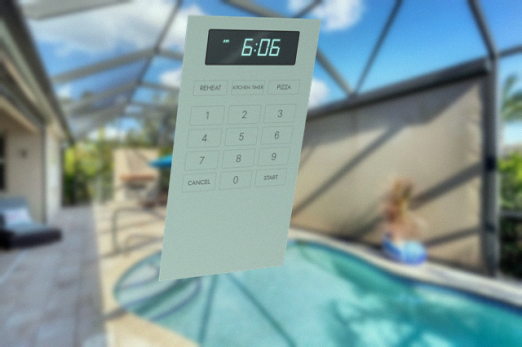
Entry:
h=6 m=6
